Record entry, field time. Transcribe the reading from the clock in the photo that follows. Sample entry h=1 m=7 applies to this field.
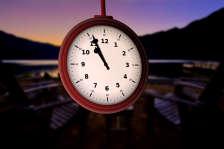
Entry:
h=10 m=56
